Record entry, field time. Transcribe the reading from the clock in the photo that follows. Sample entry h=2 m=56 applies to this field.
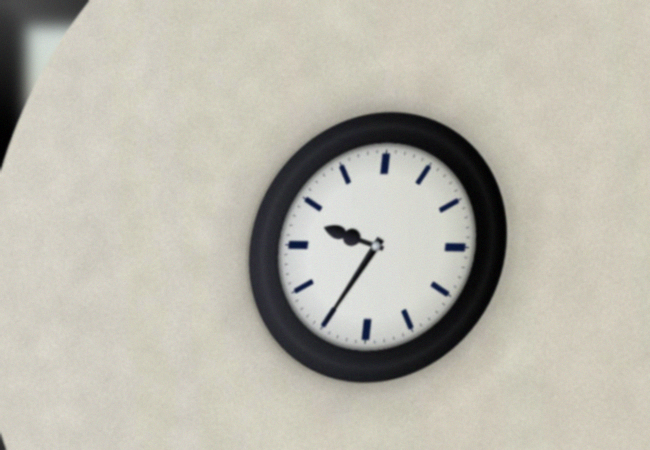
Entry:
h=9 m=35
